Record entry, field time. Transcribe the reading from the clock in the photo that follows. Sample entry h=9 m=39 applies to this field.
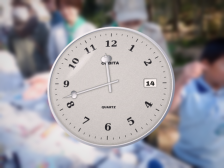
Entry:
h=11 m=42
